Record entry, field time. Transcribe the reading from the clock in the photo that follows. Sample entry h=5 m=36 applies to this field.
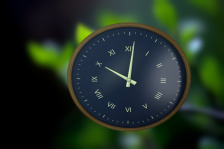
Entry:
h=10 m=1
